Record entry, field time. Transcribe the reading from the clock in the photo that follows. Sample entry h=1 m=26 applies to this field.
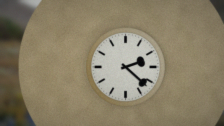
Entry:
h=2 m=22
